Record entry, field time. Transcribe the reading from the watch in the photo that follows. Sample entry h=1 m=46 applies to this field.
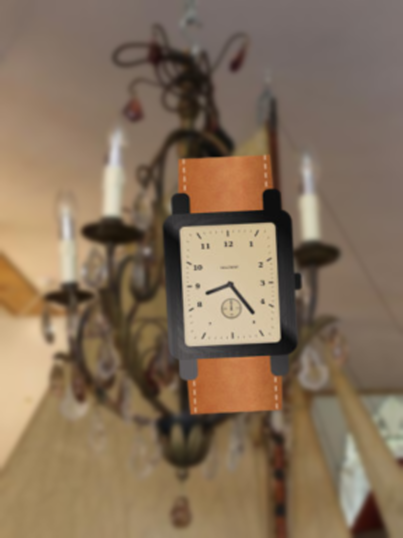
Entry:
h=8 m=24
